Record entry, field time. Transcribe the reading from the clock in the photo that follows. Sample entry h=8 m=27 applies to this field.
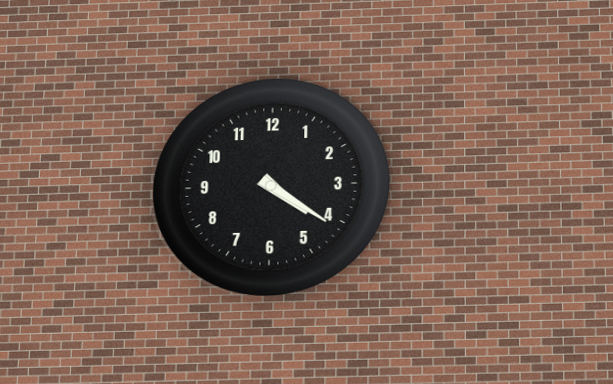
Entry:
h=4 m=21
